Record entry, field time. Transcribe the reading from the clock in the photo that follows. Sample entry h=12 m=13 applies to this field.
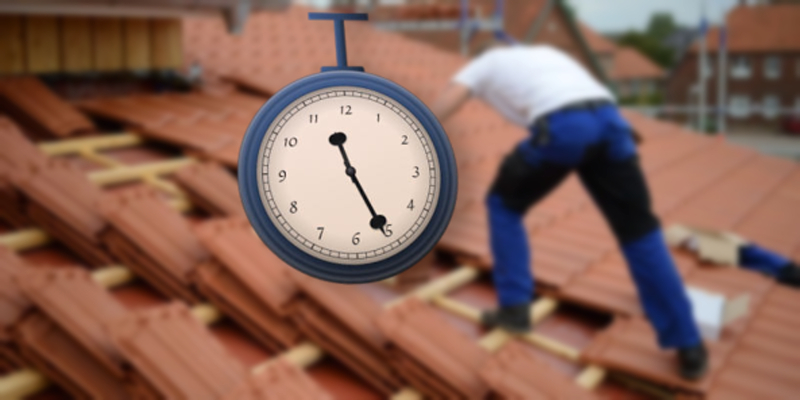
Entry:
h=11 m=26
